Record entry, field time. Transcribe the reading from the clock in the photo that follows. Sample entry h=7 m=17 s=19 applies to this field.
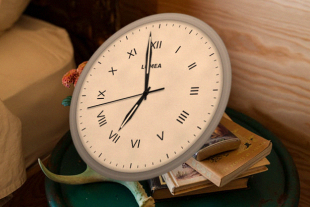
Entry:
h=6 m=58 s=43
